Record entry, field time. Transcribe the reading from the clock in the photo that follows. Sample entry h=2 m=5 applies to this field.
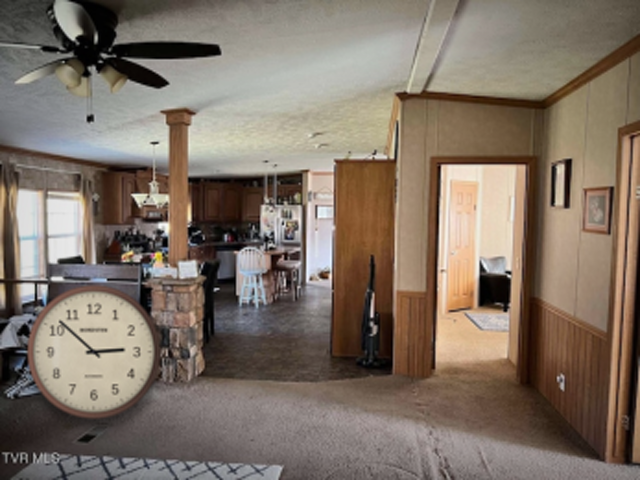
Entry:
h=2 m=52
